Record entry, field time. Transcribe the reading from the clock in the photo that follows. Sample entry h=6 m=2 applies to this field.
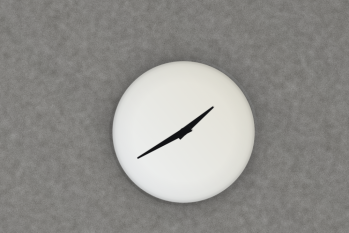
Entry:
h=1 m=40
